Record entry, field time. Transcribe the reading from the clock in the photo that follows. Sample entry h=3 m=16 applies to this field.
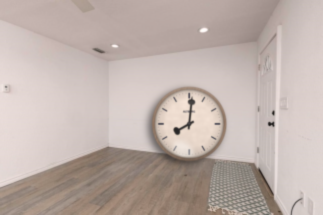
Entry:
h=8 m=1
